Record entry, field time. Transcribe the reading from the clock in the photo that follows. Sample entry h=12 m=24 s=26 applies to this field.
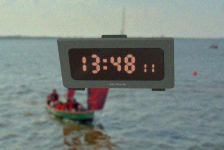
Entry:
h=13 m=48 s=11
